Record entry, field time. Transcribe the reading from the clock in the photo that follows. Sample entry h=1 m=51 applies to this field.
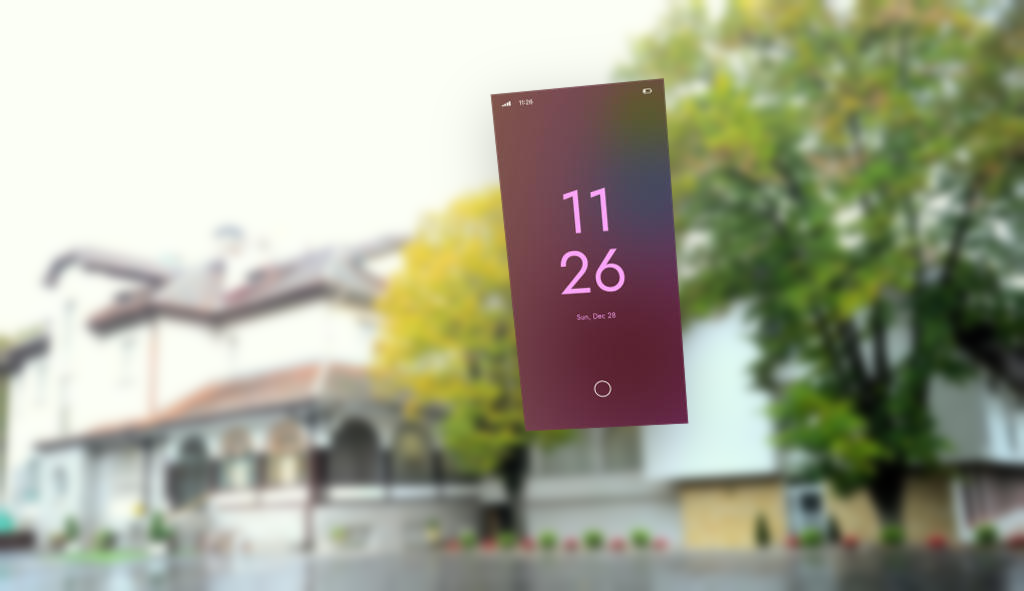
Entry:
h=11 m=26
